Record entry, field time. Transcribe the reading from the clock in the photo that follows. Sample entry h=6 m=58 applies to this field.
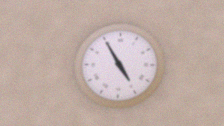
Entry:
h=4 m=55
